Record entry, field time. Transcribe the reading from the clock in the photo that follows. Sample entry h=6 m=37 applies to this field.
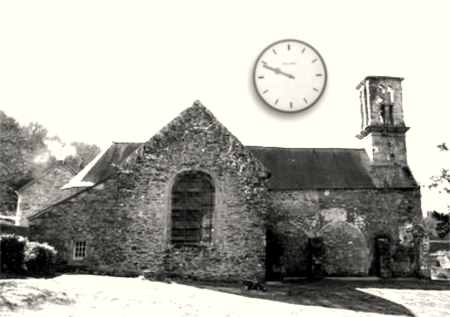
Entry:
h=9 m=49
